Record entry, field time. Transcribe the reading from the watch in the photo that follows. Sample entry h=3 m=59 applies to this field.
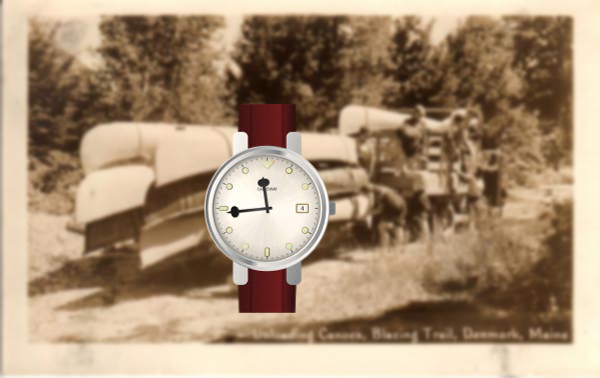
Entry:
h=11 m=44
